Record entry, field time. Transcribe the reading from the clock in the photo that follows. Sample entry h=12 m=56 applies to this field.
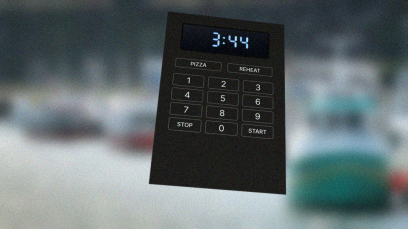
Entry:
h=3 m=44
